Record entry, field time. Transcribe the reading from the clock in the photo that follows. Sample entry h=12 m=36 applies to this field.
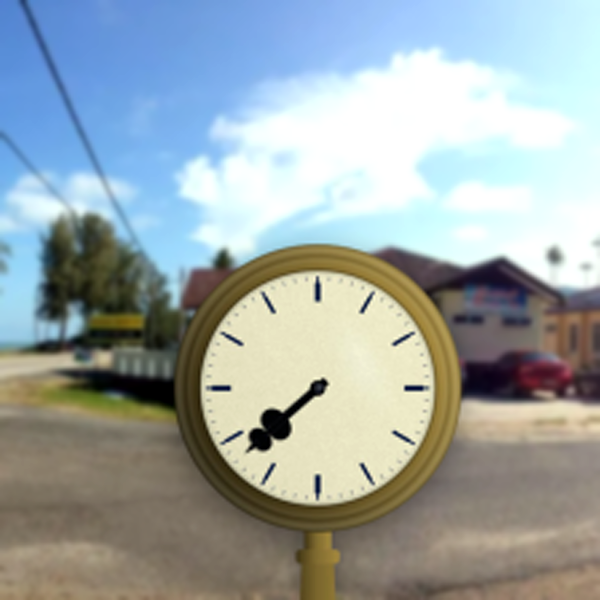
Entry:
h=7 m=38
